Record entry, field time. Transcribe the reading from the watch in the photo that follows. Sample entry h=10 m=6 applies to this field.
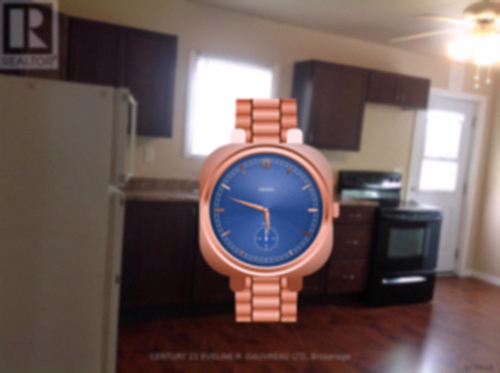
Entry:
h=5 m=48
